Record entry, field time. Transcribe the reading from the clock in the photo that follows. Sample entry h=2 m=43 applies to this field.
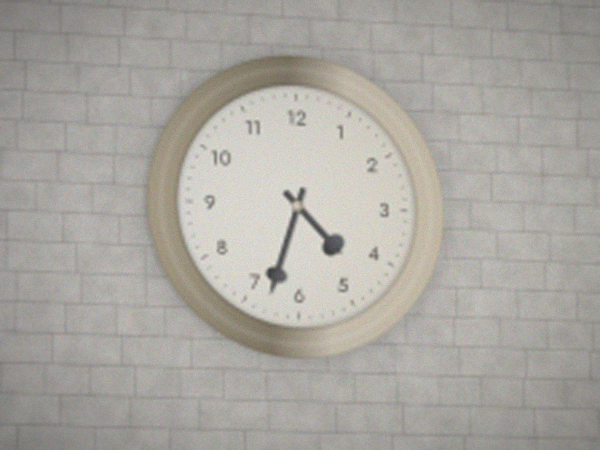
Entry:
h=4 m=33
